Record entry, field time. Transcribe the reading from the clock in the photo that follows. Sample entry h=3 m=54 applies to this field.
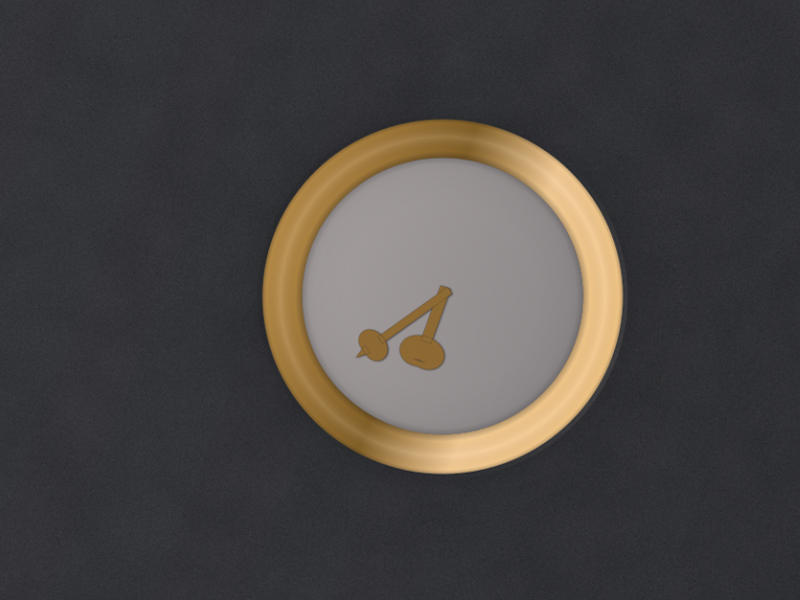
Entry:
h=6 m=39
